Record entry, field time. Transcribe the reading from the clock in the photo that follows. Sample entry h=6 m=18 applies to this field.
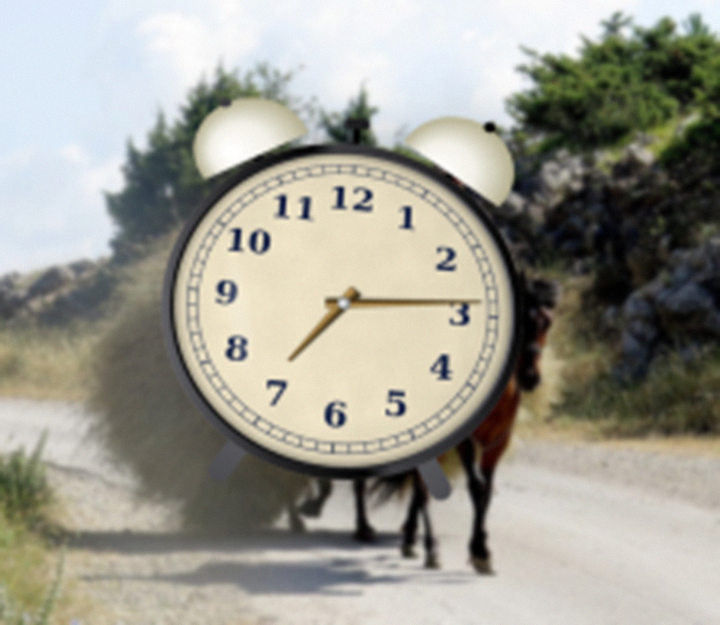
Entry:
h=7 m=14
